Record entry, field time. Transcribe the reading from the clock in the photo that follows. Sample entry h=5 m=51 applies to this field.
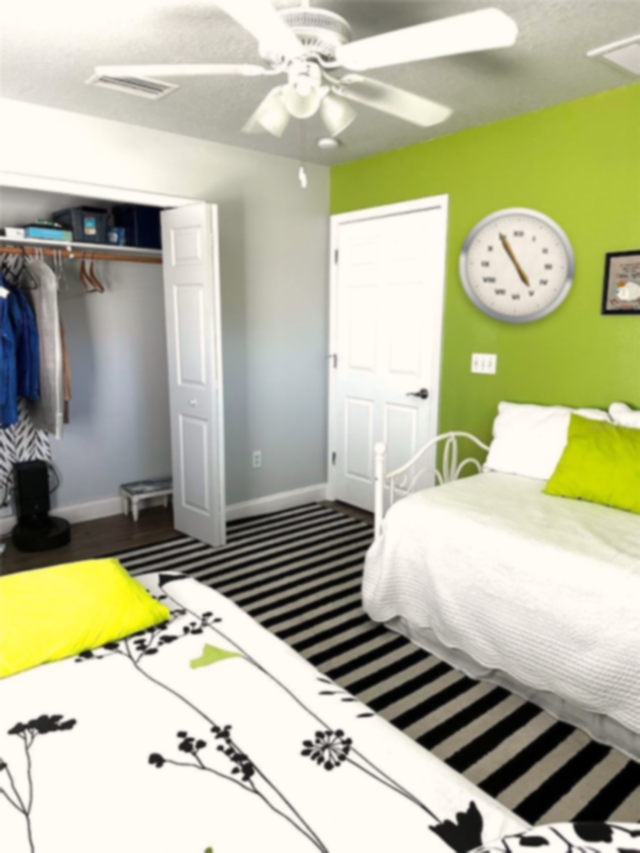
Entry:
h=4 m=55
